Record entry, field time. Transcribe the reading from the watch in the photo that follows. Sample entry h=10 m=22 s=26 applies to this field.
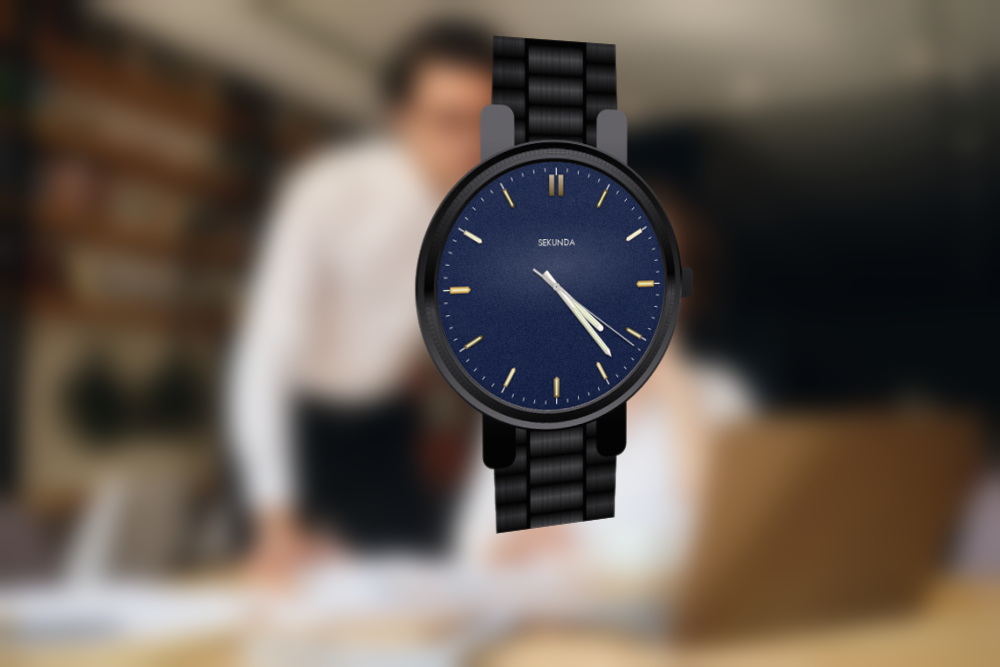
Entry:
h=4 m=23 s=21
